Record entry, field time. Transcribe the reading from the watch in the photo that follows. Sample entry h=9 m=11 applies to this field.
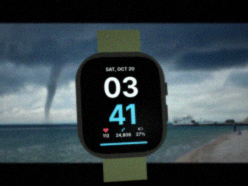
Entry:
h=3 m=41
